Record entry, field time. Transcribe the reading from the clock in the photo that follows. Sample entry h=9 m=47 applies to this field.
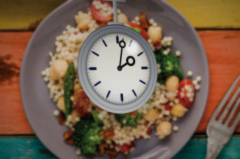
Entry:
h=2 m=2
